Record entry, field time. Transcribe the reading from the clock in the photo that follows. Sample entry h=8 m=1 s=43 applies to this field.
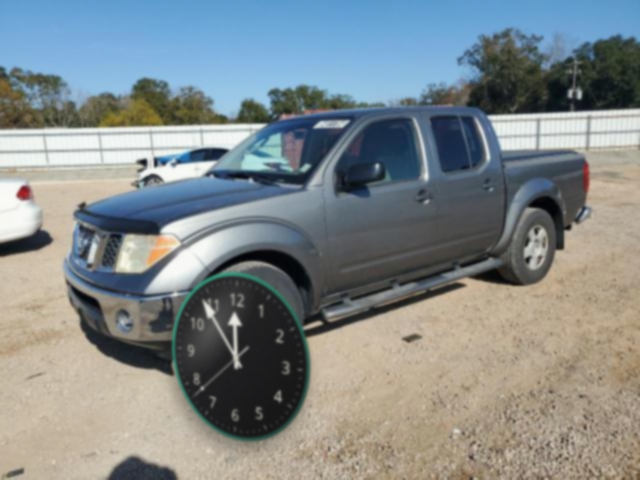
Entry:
h=11 m=53 s=38
